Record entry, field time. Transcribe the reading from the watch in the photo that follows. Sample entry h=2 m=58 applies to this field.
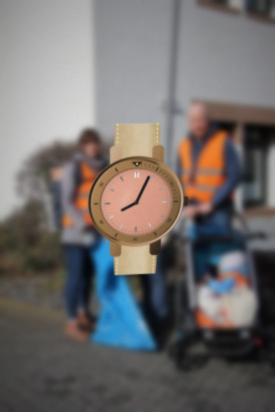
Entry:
h=8 m=4
